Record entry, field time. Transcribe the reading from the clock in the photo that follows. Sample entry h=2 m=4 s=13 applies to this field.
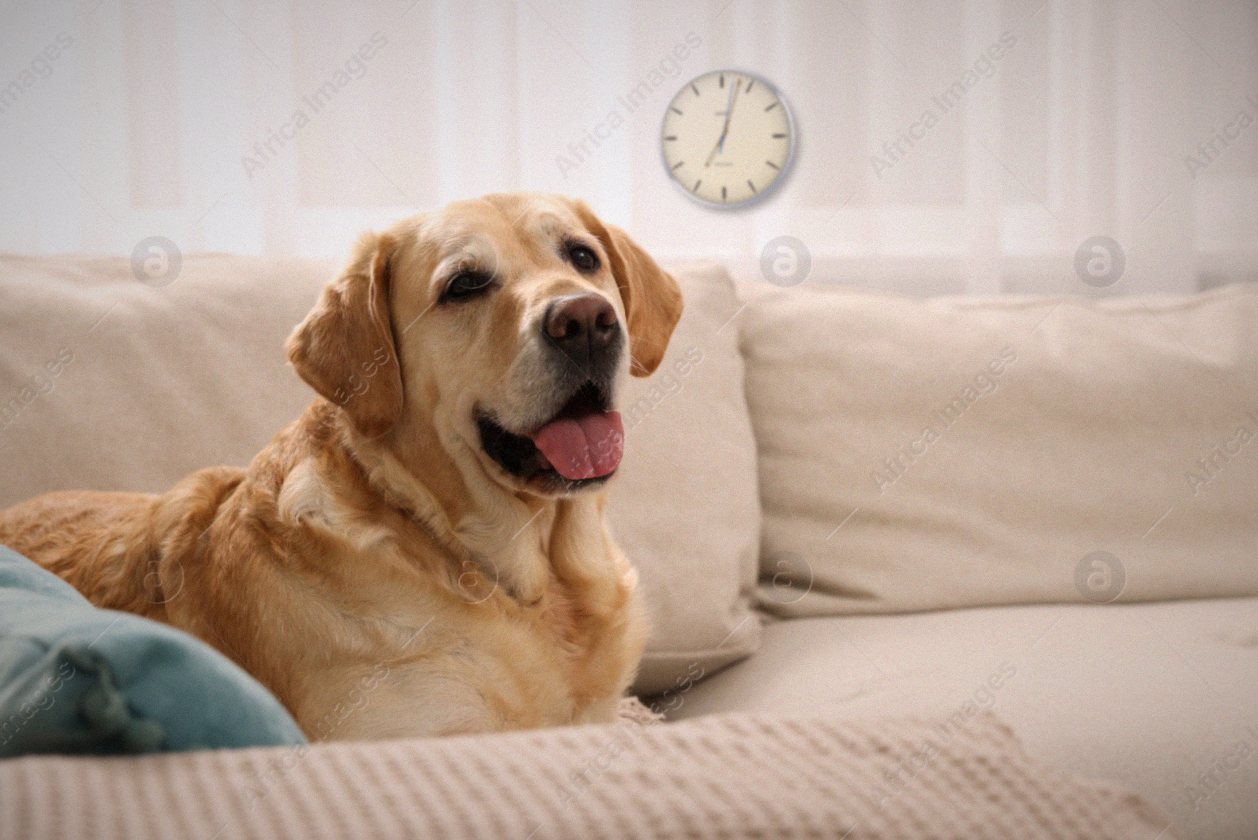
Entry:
h=7 m=3 s=2
